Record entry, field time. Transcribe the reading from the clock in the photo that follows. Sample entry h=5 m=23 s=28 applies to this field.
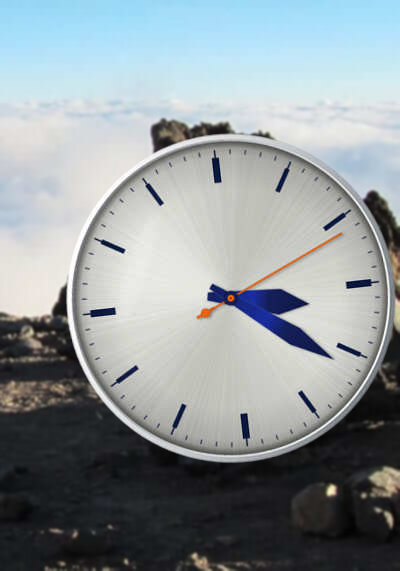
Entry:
h=3 m=21 s=11
